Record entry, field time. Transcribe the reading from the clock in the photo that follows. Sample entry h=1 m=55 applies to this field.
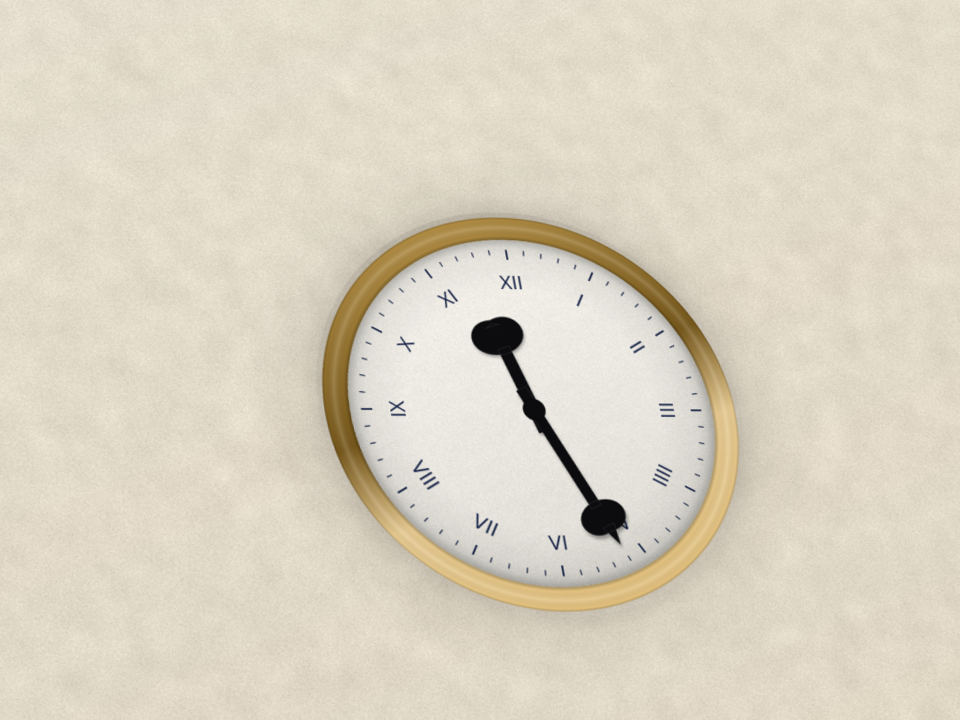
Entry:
h=11 m=26
